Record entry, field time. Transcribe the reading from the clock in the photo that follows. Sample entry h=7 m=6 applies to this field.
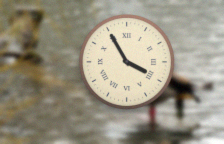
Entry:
h=3 m=55
